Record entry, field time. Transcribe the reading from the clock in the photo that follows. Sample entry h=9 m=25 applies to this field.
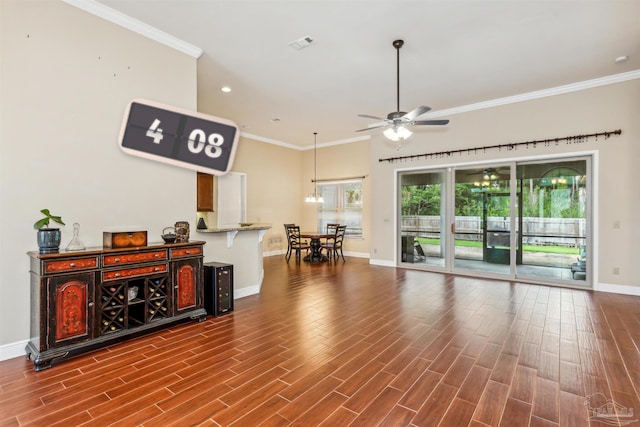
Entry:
h=4 m=8
